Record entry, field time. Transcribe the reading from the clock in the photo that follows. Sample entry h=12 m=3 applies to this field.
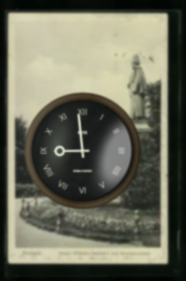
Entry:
h=8 m=59
